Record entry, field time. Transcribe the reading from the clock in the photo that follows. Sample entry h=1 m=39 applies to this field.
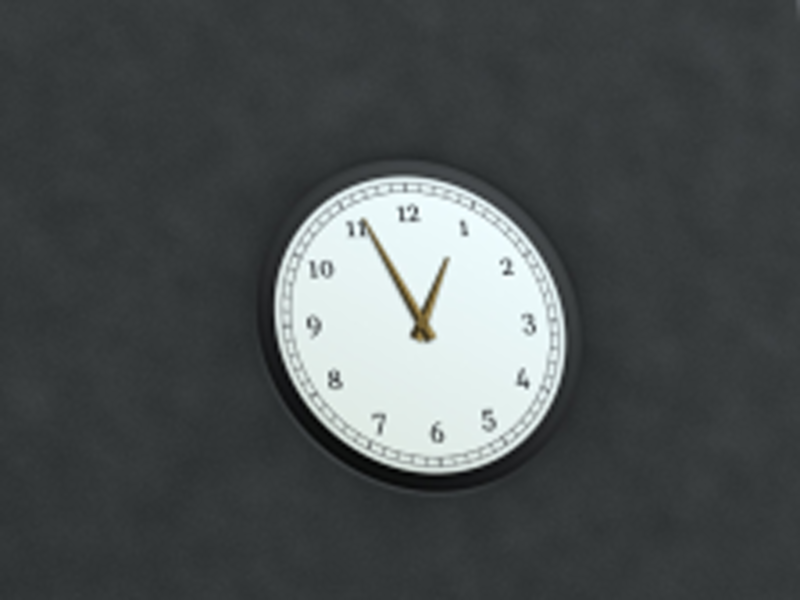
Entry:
h=12 m=56
